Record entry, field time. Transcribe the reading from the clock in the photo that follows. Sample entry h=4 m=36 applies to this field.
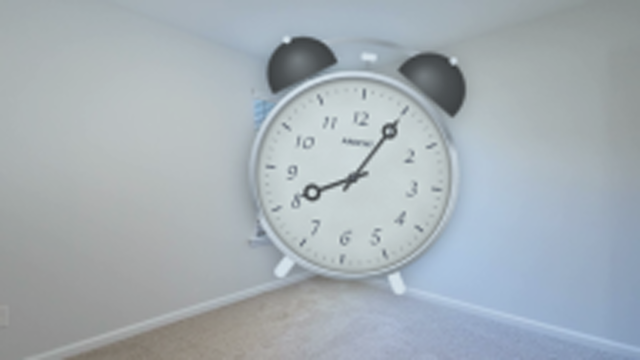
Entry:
h=8 m=5
